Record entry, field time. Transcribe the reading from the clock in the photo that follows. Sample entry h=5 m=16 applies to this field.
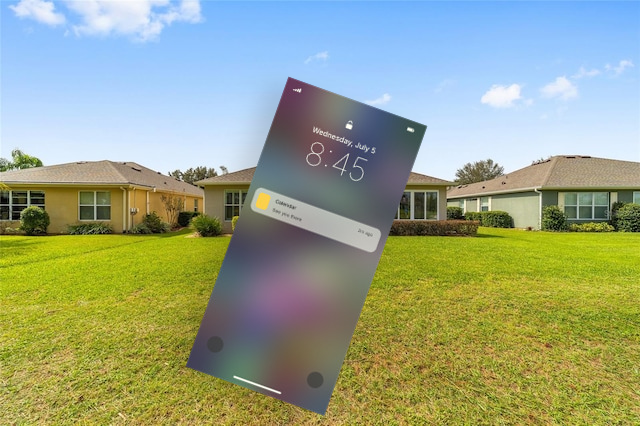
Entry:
h=8 m=45
